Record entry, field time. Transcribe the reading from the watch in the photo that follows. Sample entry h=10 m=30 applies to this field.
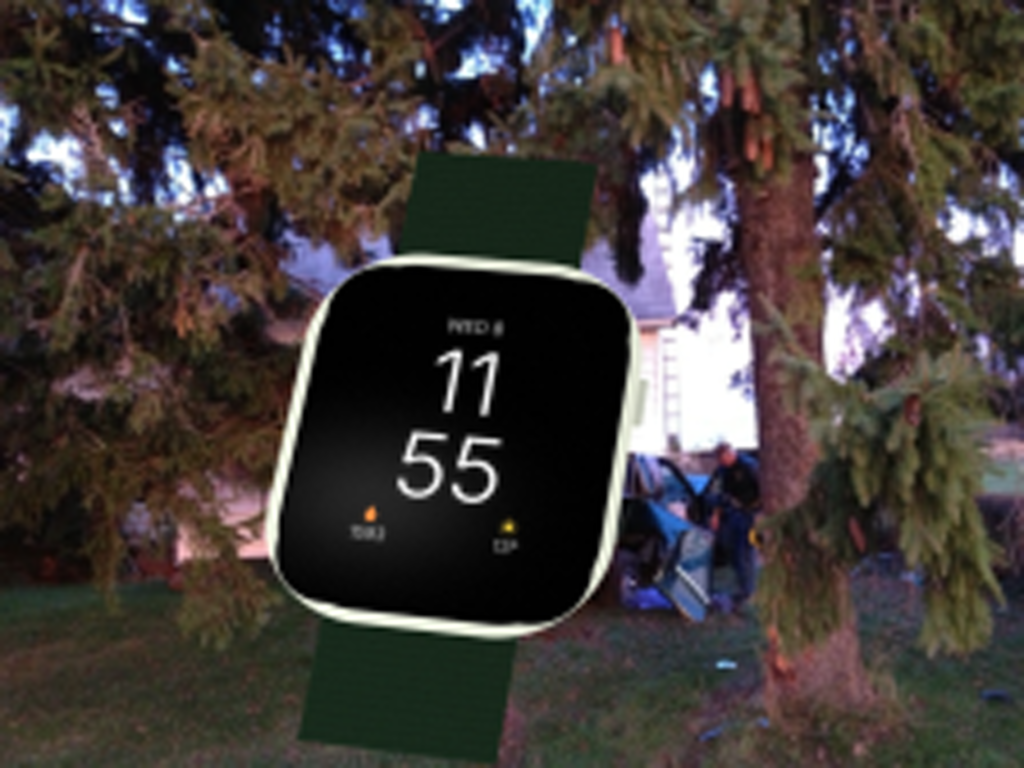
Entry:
h=11 m=55
